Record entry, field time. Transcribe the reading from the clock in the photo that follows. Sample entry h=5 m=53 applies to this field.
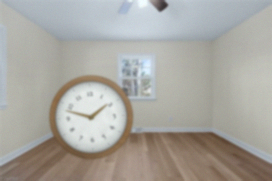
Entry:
h=1 m=48
